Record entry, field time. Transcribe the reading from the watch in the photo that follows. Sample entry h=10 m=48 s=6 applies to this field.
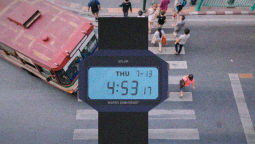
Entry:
h=4 m=53 s=17
